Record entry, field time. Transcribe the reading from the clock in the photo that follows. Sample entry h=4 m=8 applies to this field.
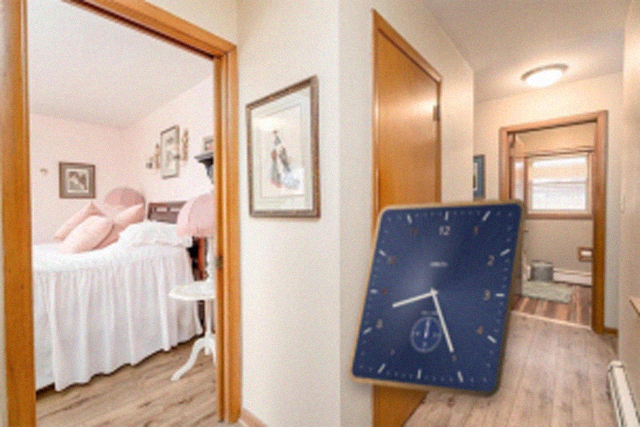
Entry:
h=8 m=25
